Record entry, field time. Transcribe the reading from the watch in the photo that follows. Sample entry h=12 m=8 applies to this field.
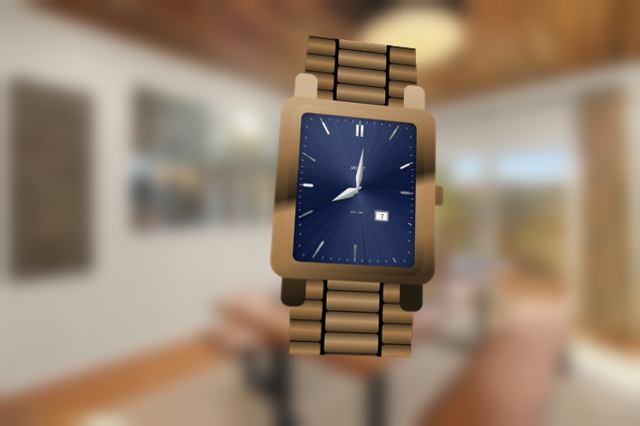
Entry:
h=8 m=1
